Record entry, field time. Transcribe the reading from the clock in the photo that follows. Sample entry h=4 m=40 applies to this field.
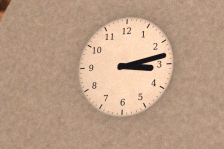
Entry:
h=3 m=13
